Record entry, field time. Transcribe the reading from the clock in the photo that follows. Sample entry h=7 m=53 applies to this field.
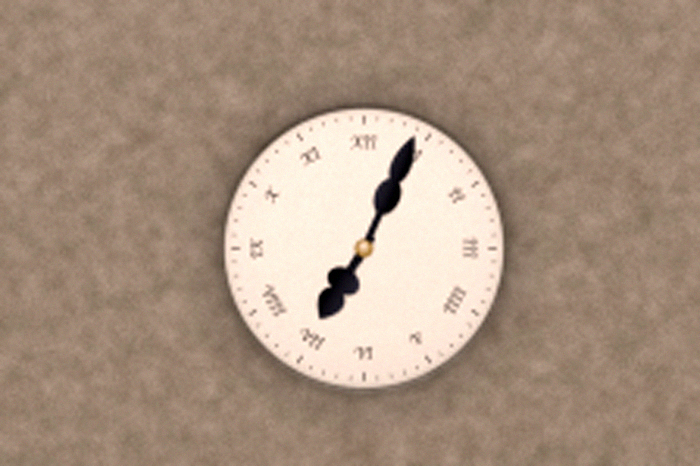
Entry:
h=7 m=4
